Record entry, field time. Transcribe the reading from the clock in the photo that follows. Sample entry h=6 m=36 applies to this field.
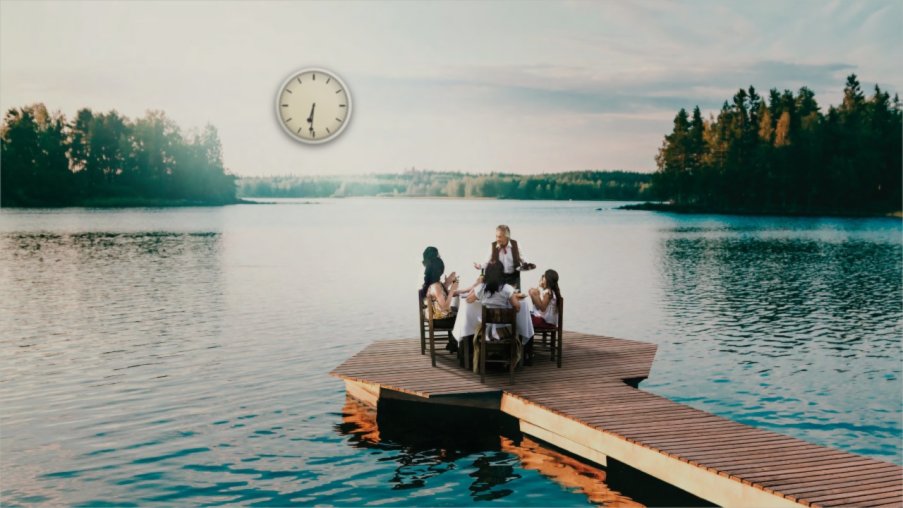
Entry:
h=6 m=31
